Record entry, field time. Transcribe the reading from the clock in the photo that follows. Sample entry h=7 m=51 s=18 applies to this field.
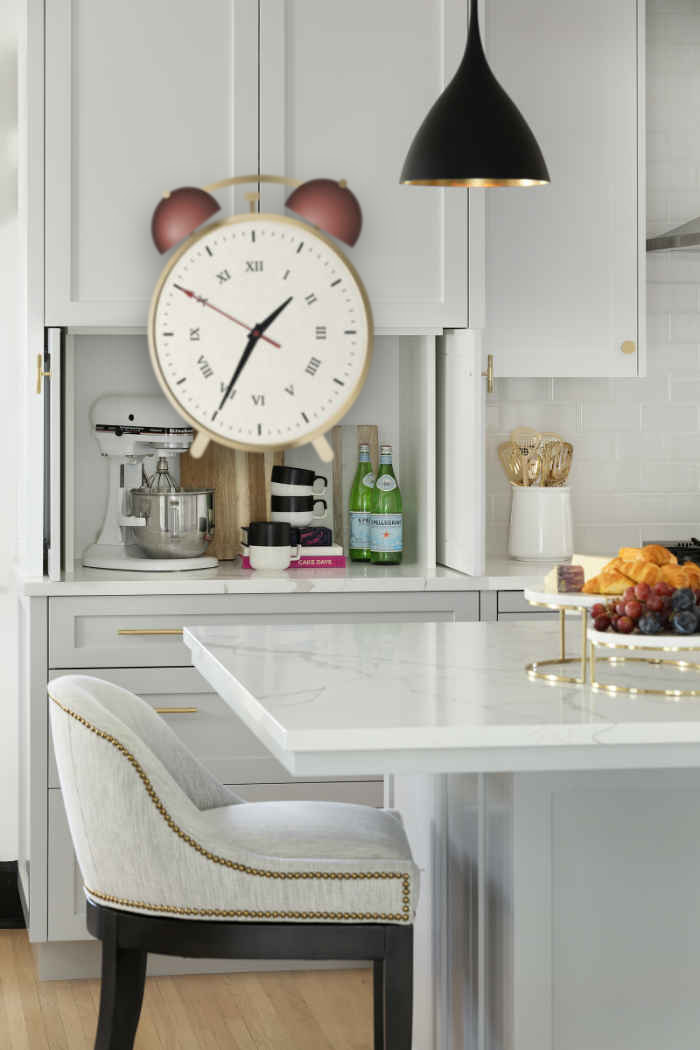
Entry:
h=1 m=34 s=50
